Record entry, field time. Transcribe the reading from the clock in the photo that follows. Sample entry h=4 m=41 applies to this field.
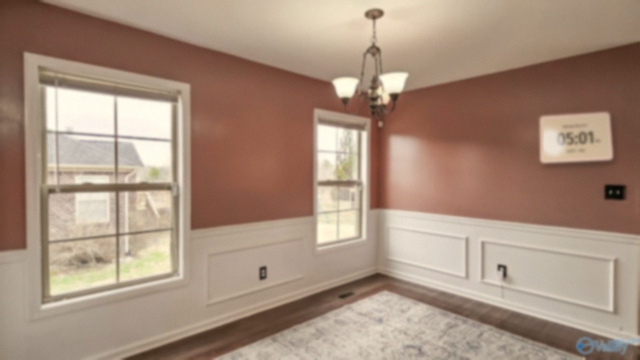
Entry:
h=5 m=1
